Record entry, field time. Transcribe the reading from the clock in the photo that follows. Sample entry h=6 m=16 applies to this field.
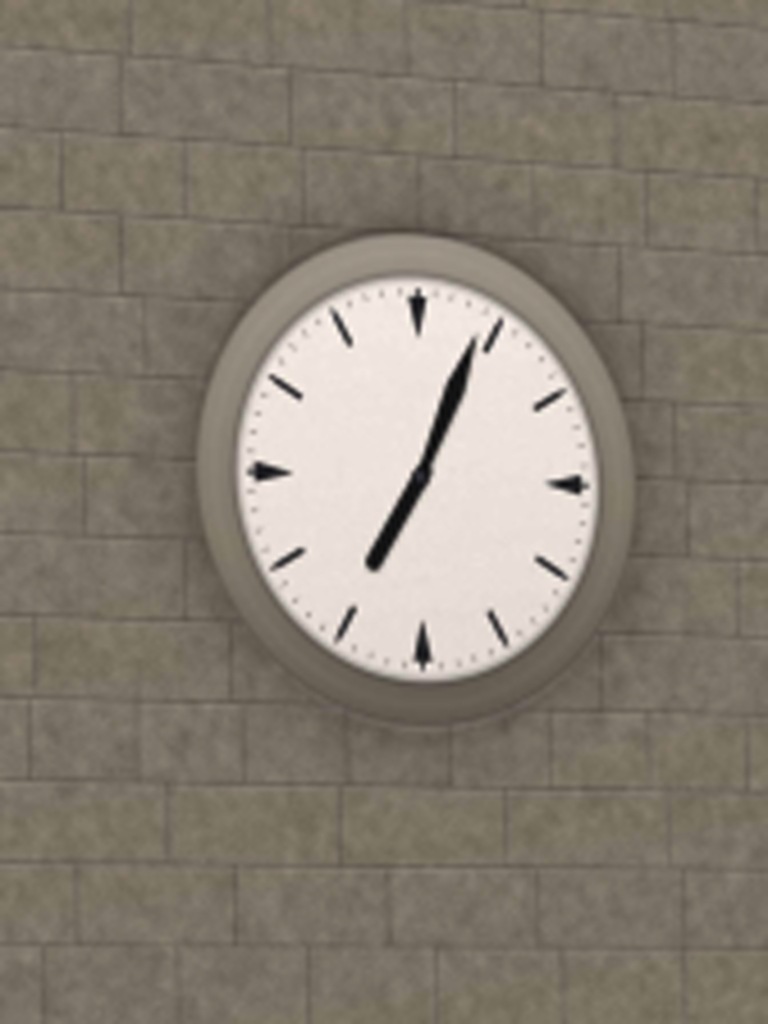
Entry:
h=7 m=4
